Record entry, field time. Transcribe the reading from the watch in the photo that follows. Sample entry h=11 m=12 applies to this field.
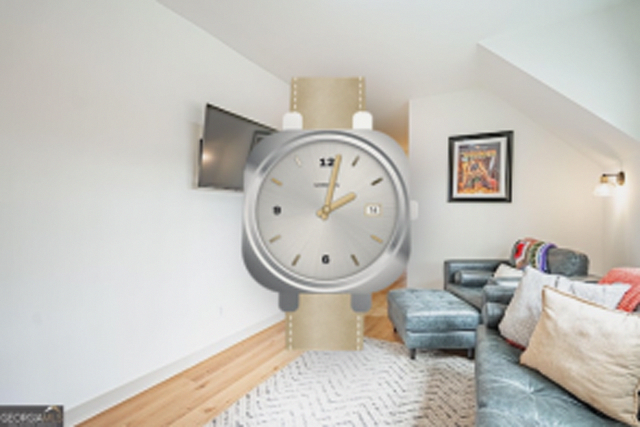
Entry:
h=2 m=2
